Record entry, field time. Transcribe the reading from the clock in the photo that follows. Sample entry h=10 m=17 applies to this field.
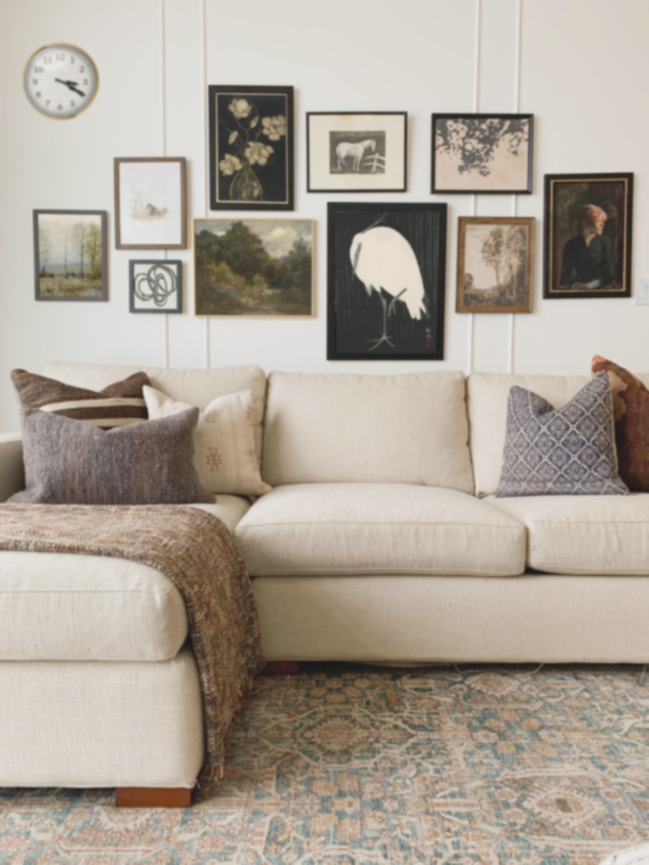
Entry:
h=3 m=20
